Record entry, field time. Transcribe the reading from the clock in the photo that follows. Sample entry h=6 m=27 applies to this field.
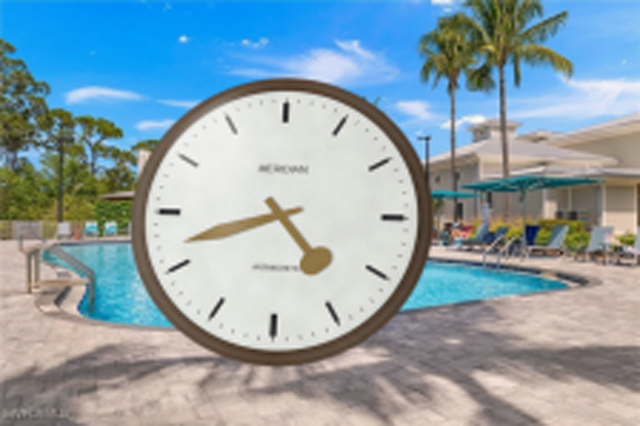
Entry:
h=4 m=42
